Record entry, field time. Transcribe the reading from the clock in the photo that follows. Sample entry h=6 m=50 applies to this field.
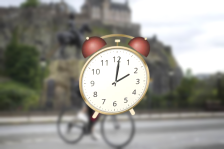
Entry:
h=2 m=1
